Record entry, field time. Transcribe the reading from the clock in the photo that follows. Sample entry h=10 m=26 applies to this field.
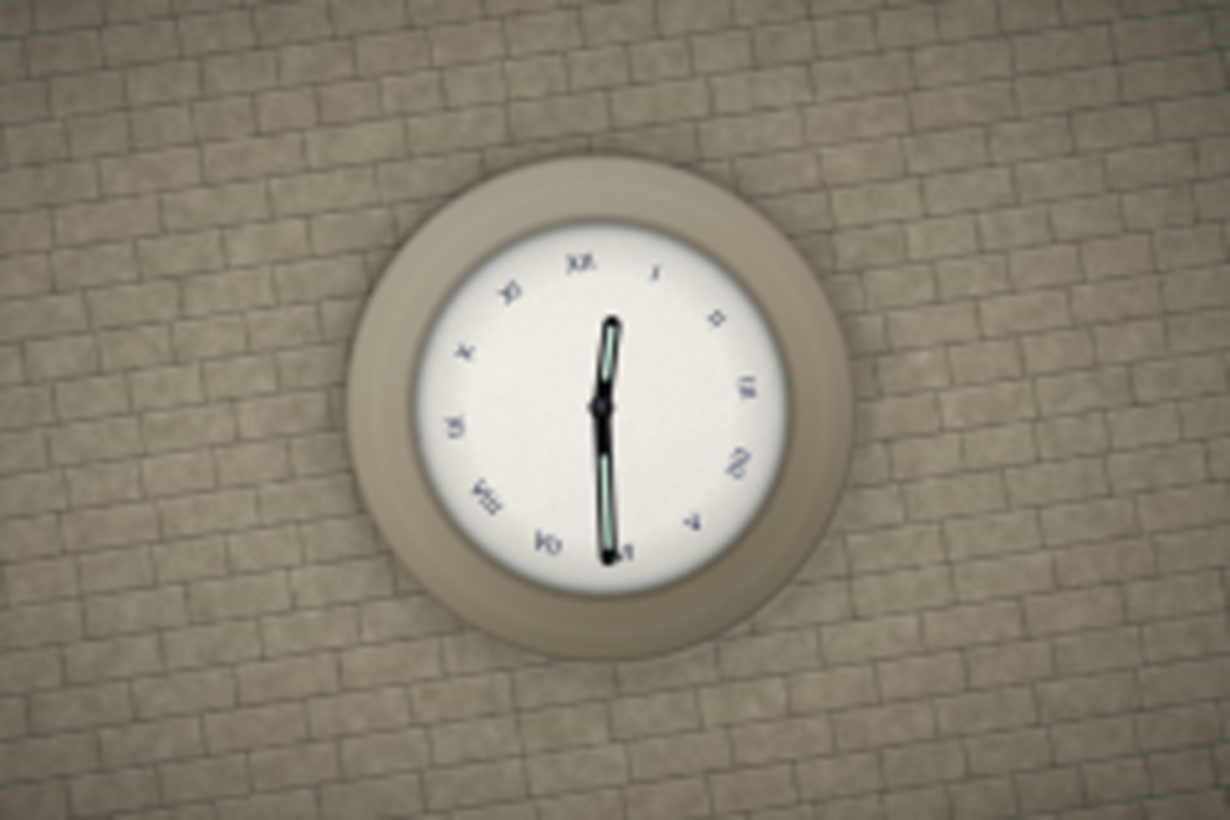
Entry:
h=12 m=31
